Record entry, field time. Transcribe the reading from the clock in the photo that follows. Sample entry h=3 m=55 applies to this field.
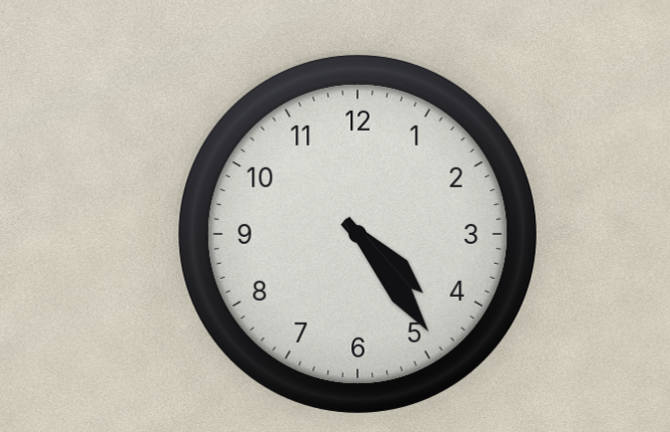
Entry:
h=4 m=24
